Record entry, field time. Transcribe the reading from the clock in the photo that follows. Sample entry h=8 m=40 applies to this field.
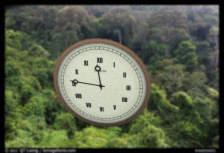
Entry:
h=11 m=46
